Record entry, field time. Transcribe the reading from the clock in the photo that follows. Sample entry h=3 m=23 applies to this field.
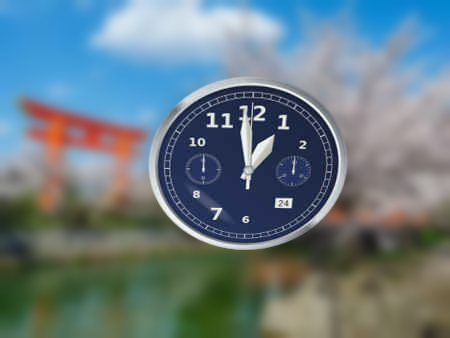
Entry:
h=12 m=59
